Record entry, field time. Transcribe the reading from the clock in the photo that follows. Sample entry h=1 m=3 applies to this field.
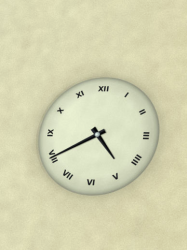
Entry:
h=4 m=40
